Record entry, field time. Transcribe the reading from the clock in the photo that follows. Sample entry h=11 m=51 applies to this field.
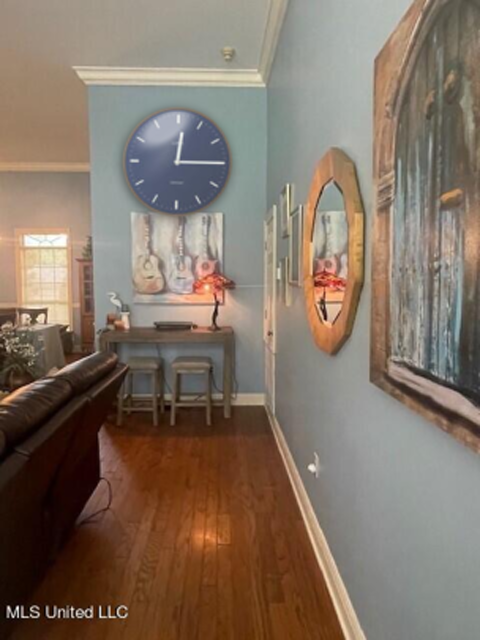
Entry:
h=12 m=15
